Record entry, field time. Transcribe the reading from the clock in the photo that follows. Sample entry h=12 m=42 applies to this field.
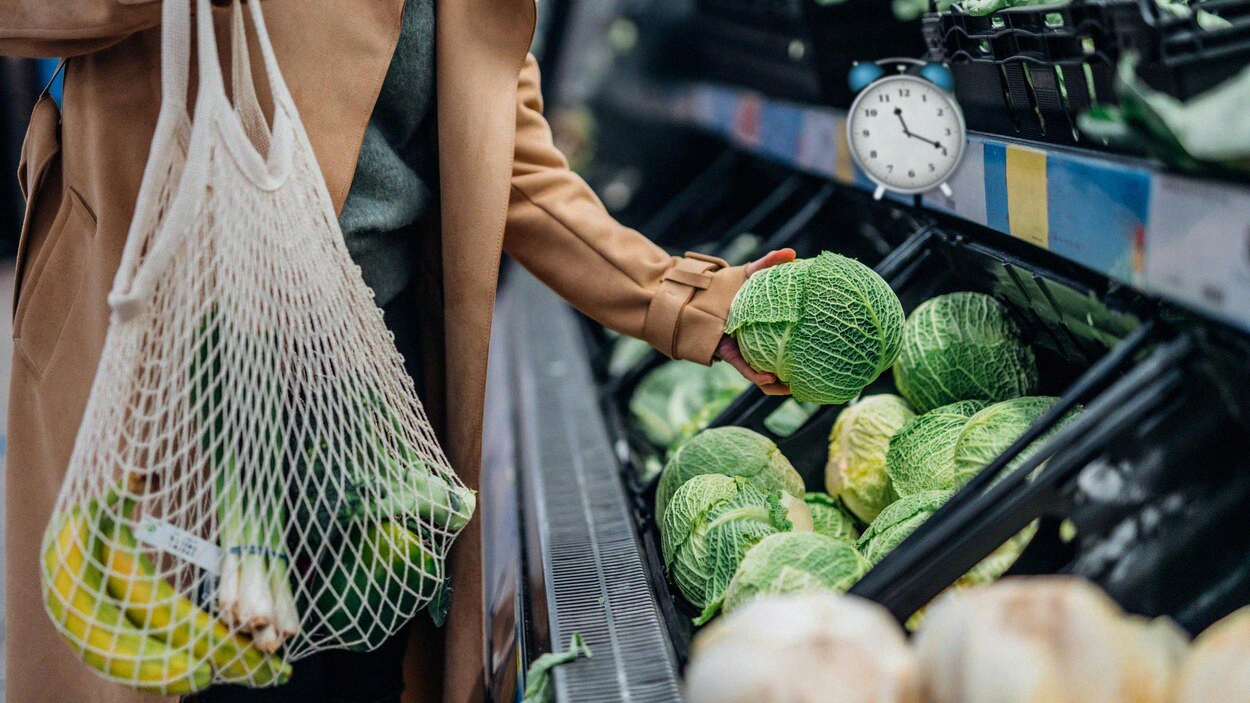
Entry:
h=11 m=19
